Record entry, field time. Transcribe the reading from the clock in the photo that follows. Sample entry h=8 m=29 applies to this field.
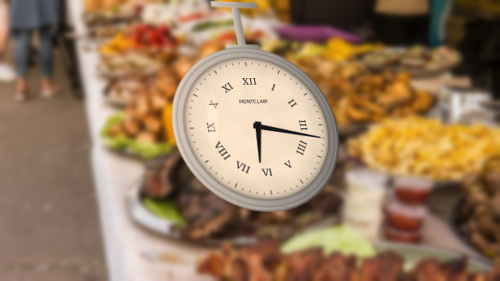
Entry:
h=6 m=17
